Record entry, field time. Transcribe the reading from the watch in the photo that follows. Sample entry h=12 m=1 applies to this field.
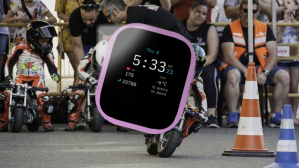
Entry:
h=5 m=33
